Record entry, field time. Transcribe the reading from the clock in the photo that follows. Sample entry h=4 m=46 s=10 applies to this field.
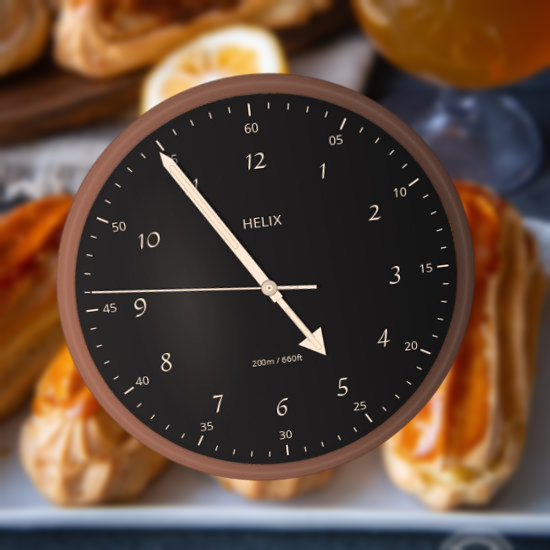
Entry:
h=4 m=54 s=46
